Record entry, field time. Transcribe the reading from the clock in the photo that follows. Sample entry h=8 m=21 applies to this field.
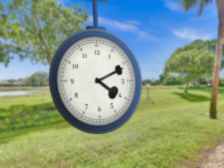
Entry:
h=4 m=11
